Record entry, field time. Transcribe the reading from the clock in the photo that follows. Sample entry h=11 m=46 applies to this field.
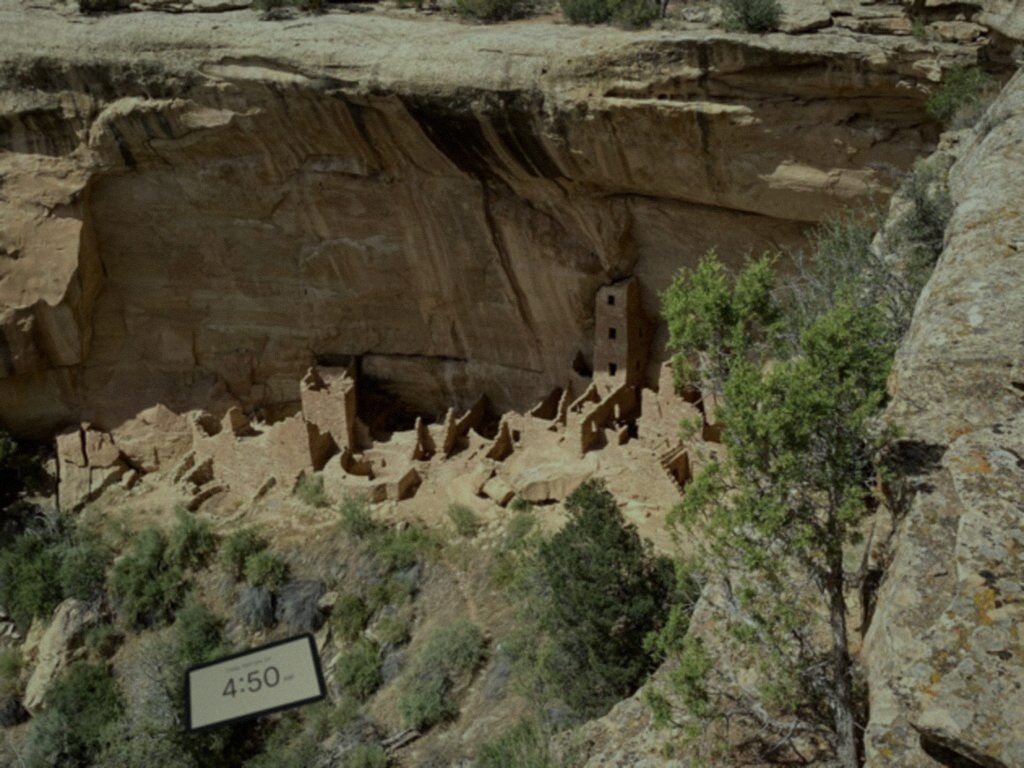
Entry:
h=4 m=50
